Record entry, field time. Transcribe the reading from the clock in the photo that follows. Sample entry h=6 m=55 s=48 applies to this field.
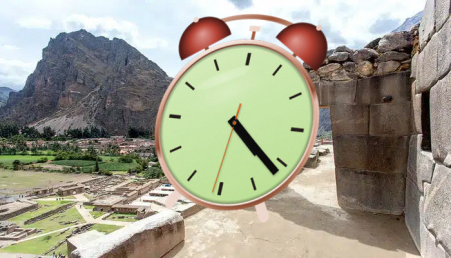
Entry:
h=4 m=21 s=31
